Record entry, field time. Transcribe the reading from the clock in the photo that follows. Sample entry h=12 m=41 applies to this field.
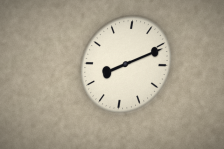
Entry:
h=8 m=11
